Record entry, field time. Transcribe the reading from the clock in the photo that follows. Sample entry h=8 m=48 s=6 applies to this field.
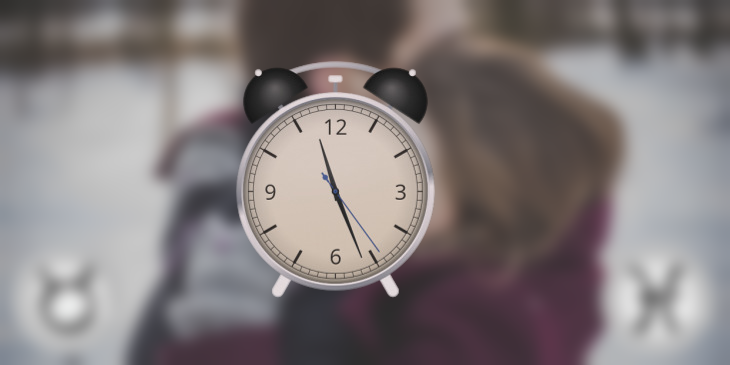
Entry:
h=11 m=26 s=24
